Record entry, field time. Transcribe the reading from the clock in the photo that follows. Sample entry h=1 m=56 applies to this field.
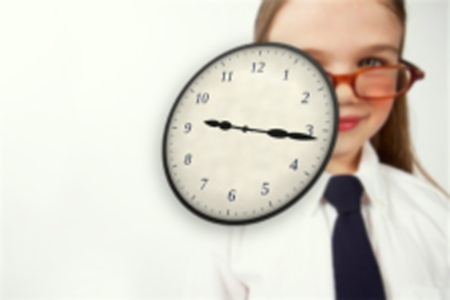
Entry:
h=9 m=16
